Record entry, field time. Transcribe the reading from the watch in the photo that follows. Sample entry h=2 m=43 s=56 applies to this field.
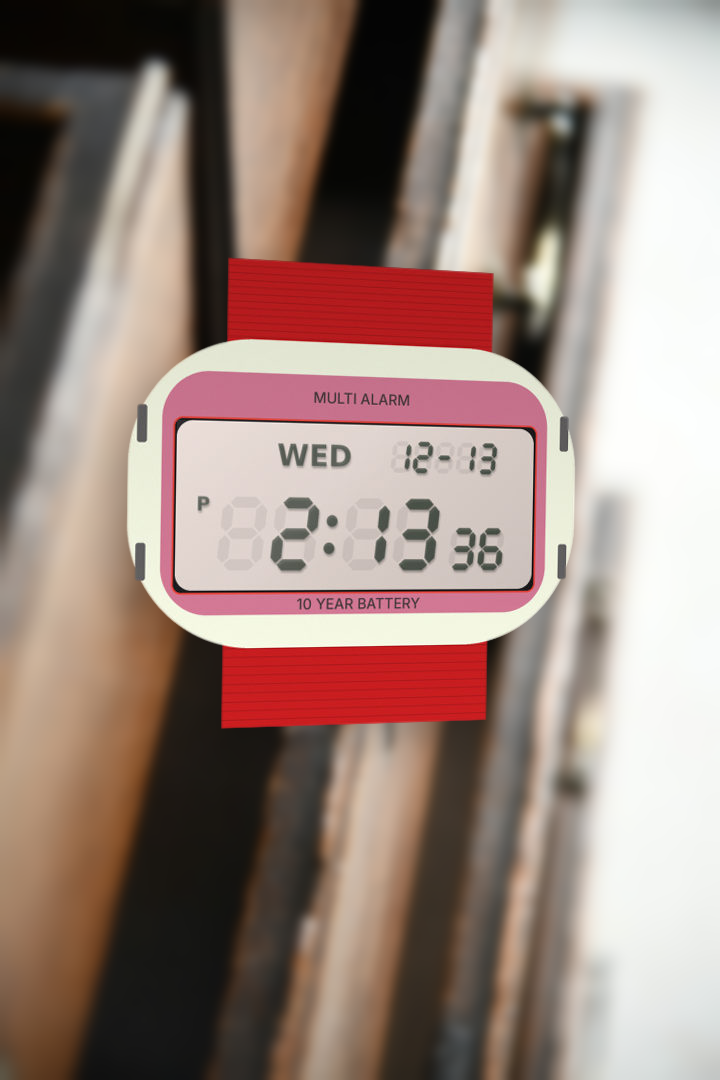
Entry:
h=2 m=13 s=36
